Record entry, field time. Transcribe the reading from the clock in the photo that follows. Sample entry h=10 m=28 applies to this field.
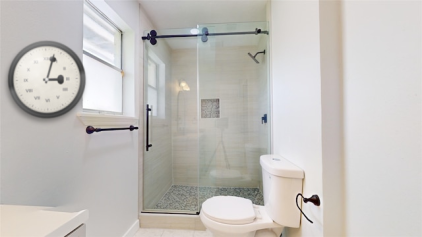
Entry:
h=3 m=3
